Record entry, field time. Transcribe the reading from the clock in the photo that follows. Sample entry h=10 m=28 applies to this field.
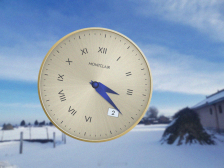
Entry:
h=3 m=21
